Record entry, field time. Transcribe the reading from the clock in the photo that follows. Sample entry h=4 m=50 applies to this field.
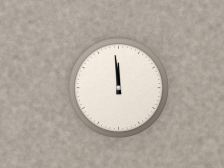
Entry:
h=11 m=59
